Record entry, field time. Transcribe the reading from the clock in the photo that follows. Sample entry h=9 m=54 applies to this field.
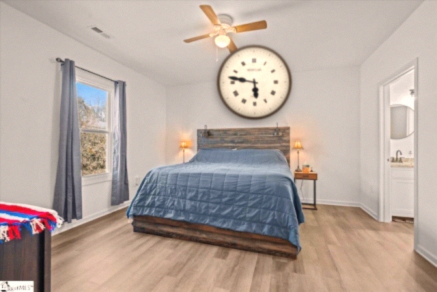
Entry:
h=5 m=47
